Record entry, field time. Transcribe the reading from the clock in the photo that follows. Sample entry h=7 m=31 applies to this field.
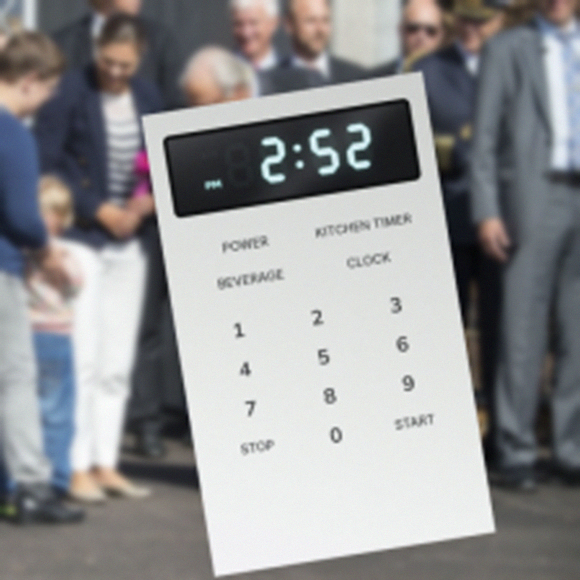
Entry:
h=2 m=52
